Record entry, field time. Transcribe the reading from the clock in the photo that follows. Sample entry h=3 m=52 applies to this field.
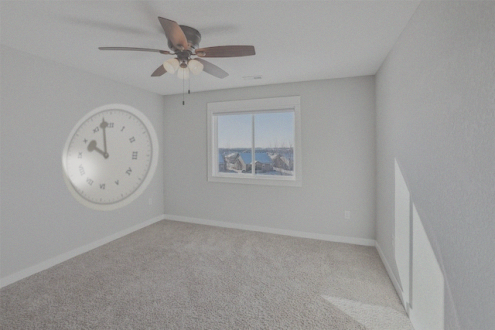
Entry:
h=9 m=58
